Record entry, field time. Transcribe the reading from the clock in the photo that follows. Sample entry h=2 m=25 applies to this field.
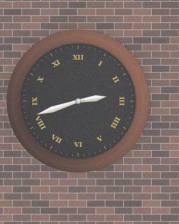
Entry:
h=2 m=42
